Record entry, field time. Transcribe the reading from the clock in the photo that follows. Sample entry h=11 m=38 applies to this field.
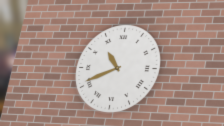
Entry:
h=10 m=41
